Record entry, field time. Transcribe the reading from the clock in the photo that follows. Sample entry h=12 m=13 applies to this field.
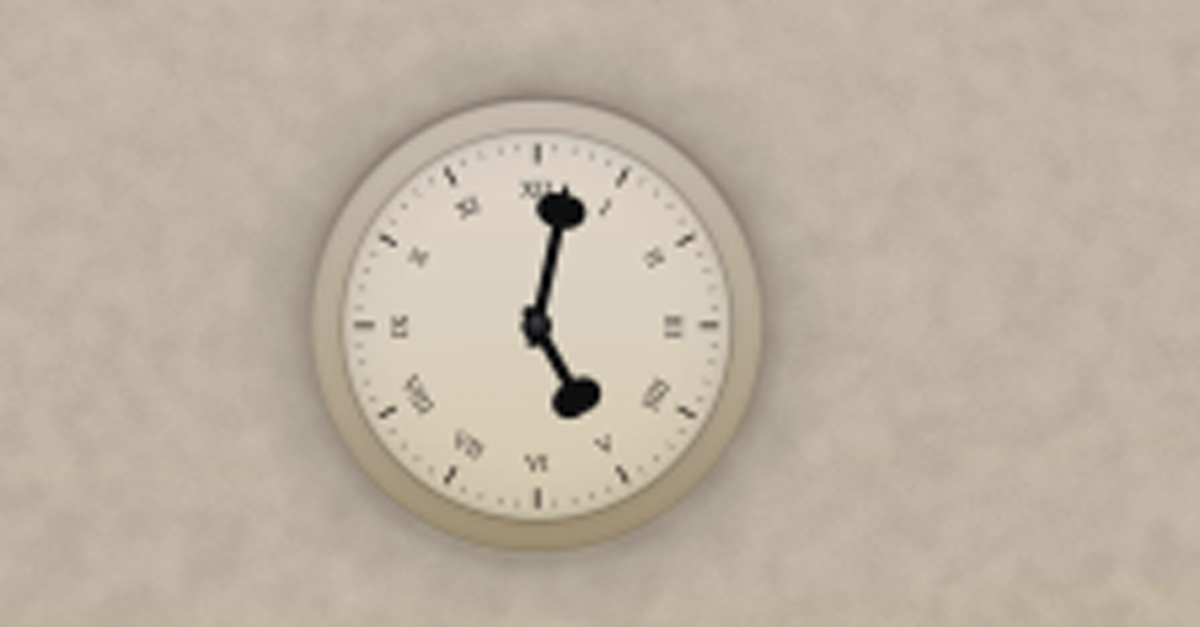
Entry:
h=5 m=2
